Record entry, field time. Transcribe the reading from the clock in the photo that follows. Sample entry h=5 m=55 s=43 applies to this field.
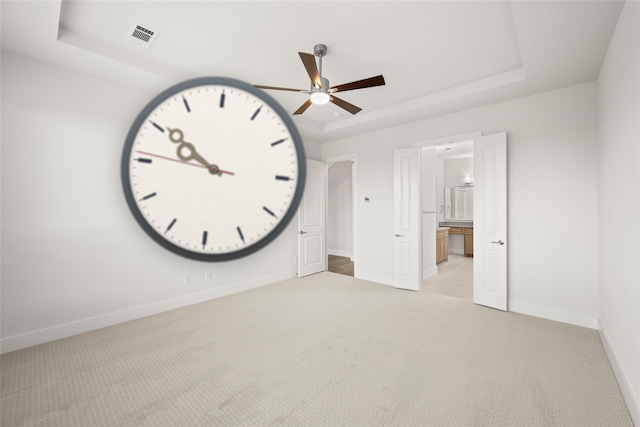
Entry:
h=9 m=50 s=46
